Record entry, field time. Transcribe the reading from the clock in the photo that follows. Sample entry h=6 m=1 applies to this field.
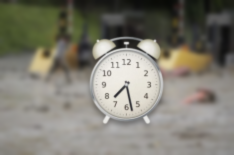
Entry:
h=7 m=28
